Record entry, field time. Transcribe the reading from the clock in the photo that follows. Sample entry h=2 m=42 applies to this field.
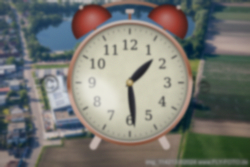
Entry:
h=1 m=29
